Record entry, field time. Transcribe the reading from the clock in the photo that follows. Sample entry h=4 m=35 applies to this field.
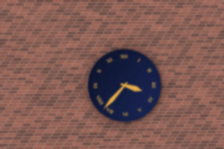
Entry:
h=3 m=37
